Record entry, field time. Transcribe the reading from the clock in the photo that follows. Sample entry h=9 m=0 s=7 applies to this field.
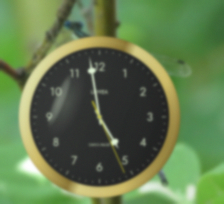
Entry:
h=4 m=58 s=26
